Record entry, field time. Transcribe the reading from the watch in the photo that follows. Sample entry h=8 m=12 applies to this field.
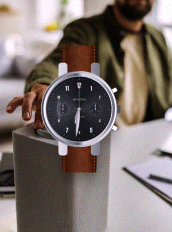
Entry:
h=6 m=31
